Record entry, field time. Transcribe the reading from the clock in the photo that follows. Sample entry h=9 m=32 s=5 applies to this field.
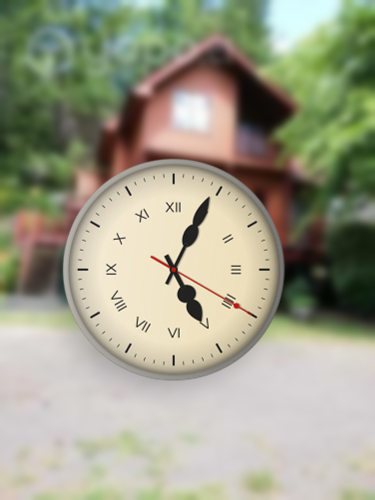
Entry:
h=5 m=4 s=20
